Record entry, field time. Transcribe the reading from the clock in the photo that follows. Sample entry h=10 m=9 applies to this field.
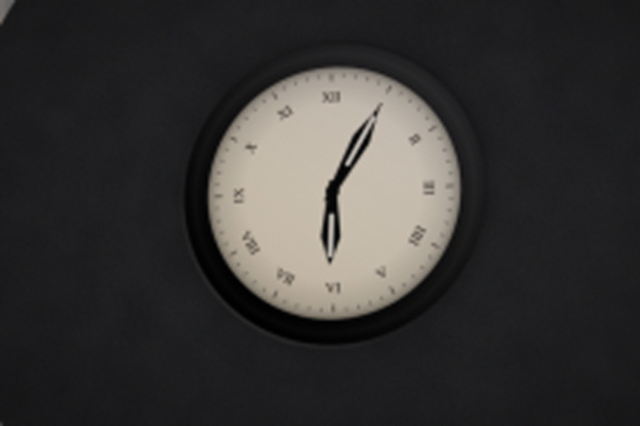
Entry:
h=6 m=5
